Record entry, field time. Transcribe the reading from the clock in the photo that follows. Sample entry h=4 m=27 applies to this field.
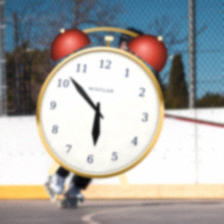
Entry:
h=5 m=52
